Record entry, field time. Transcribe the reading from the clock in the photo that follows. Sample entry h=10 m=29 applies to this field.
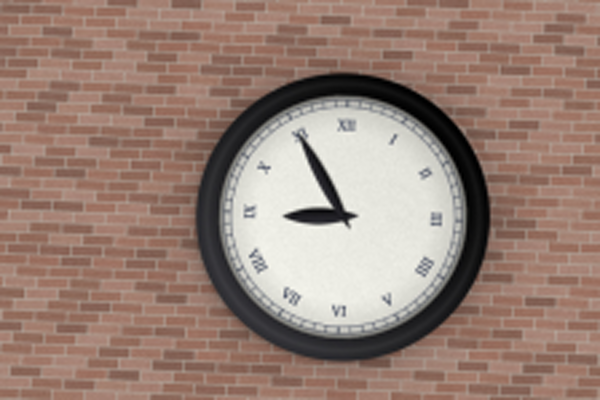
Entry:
h=8 m=55
